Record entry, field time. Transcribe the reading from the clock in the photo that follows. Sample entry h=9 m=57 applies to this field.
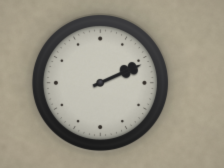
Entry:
h=2 m=11
